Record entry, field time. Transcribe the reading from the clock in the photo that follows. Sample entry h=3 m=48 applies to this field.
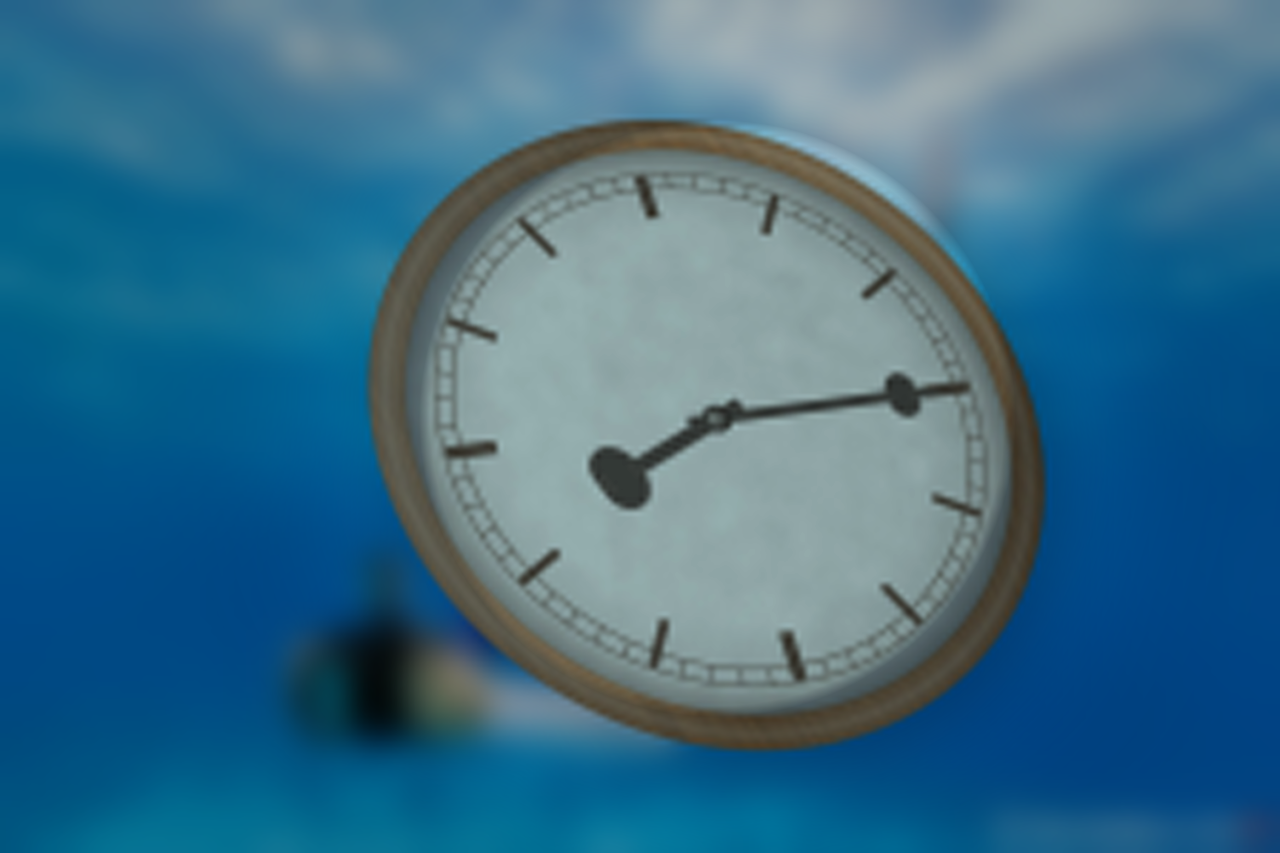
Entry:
h=8 m=15
